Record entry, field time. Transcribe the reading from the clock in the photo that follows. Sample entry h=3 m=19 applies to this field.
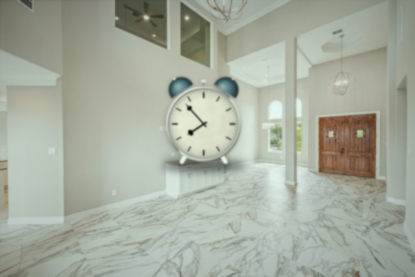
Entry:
h=7 m=53
